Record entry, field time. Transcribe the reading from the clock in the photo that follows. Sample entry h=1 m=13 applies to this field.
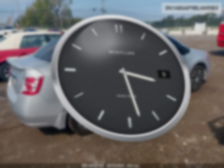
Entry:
h=3 m=28
